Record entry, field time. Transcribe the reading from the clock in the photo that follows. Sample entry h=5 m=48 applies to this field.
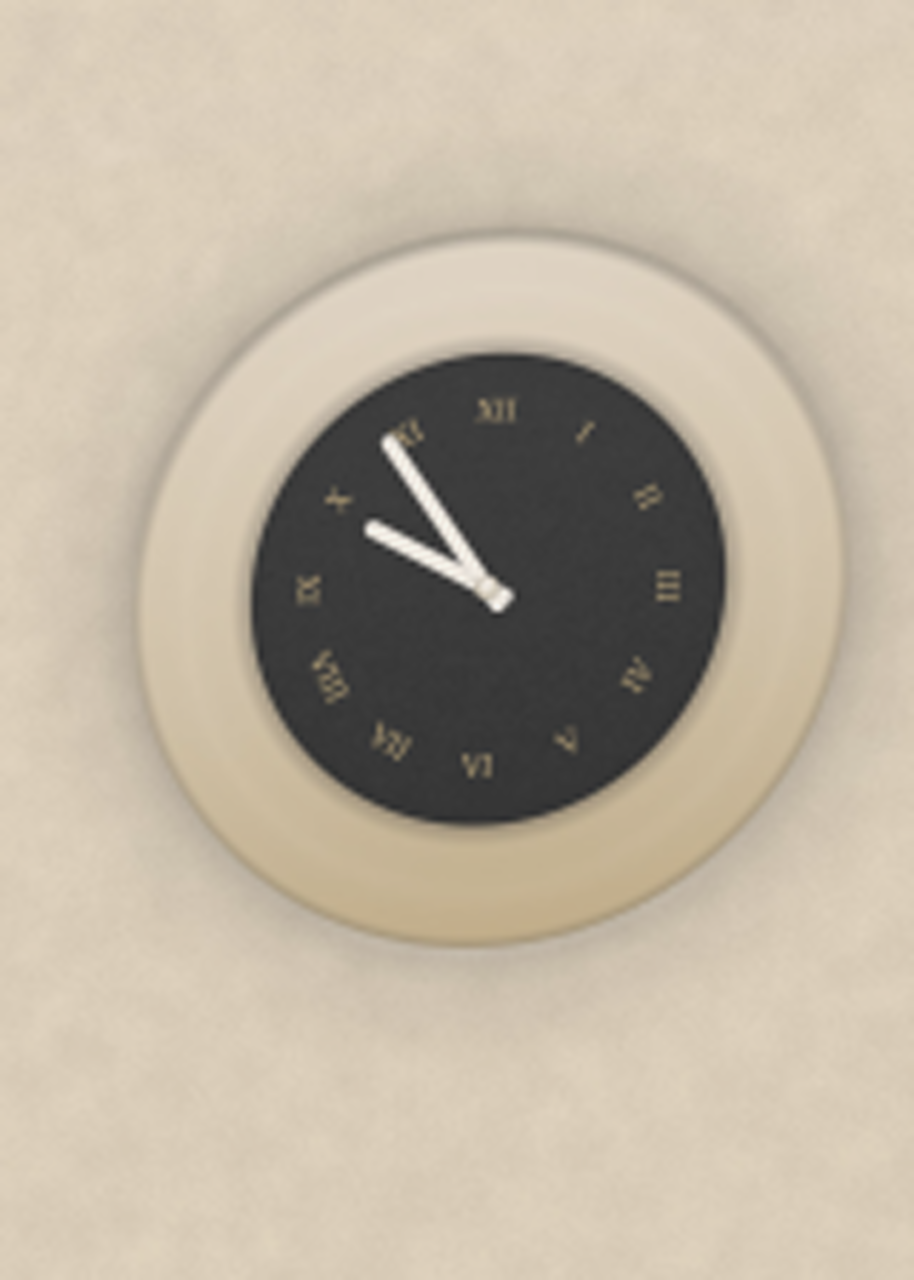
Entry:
h=9 m=54
